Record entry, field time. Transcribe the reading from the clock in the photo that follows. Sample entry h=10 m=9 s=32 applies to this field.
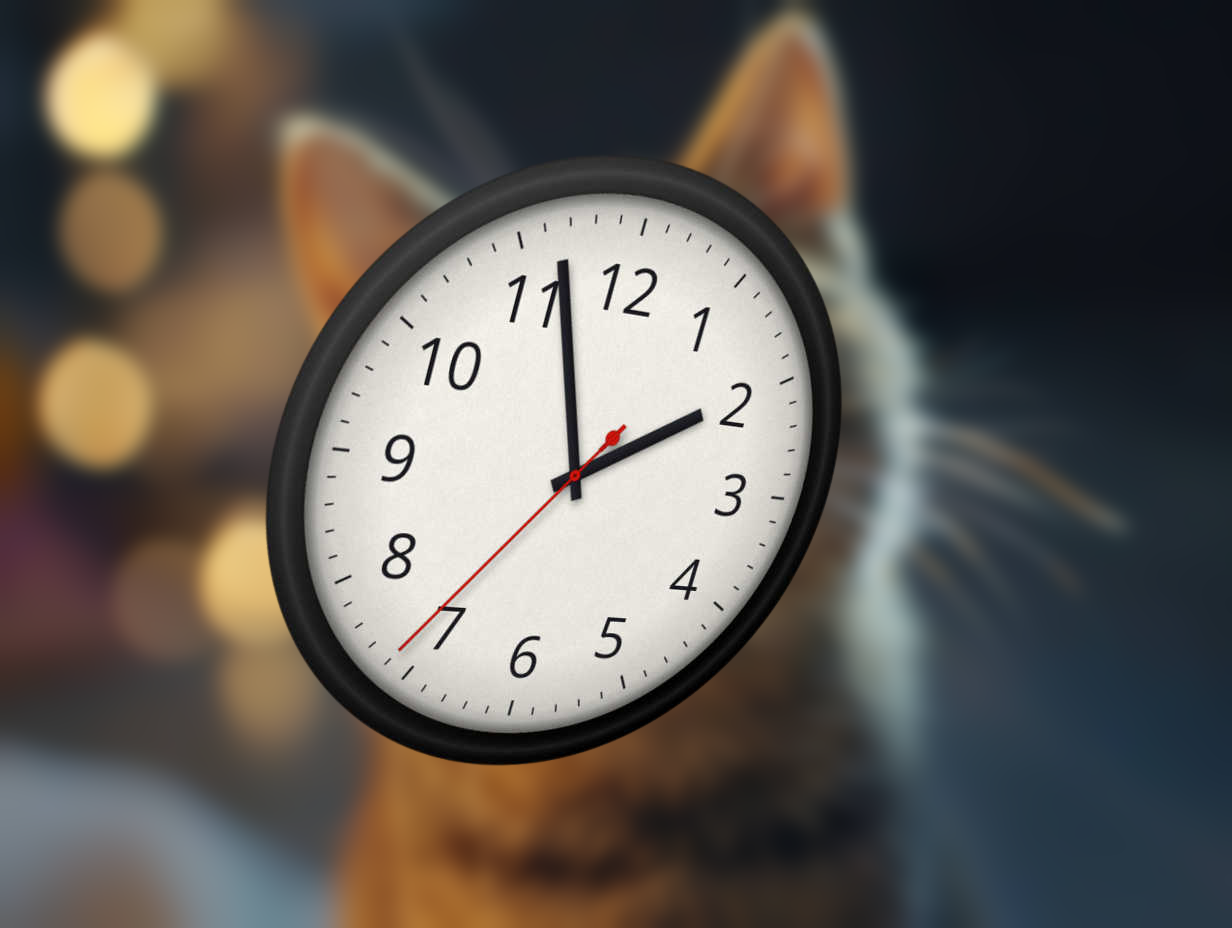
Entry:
h=1 m=56 s=36
